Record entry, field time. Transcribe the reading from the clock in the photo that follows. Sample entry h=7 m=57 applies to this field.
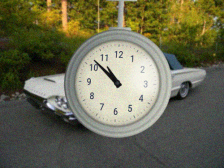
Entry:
h=10 m=52
